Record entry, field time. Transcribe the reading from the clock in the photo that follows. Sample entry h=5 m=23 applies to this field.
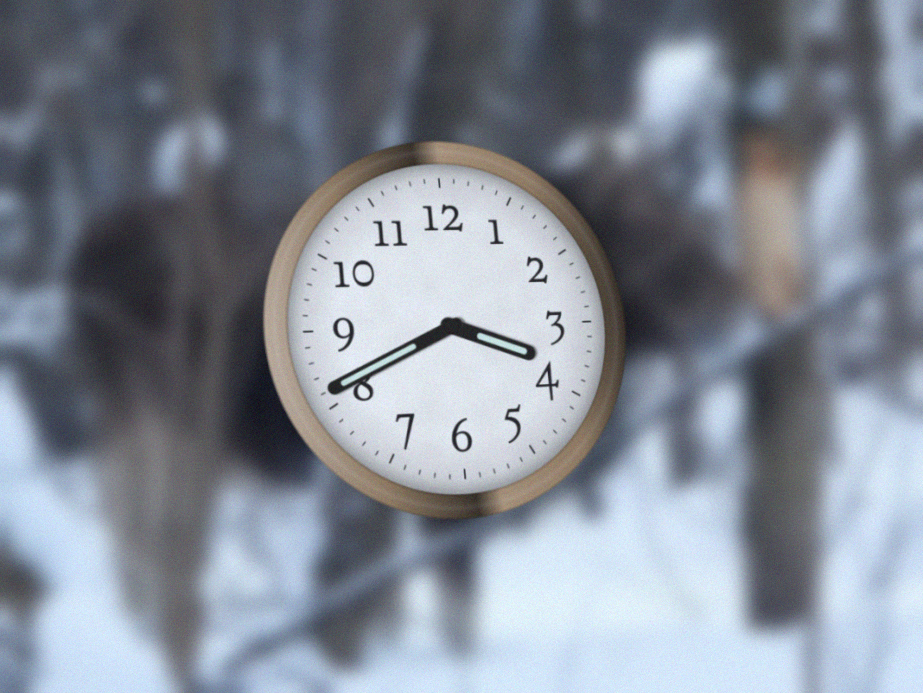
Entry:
h=3 m=41
